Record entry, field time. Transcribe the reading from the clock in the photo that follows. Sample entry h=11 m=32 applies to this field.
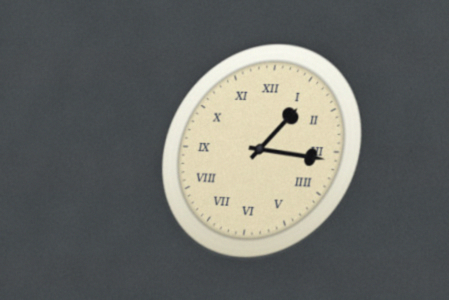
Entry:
h=1 m=16
